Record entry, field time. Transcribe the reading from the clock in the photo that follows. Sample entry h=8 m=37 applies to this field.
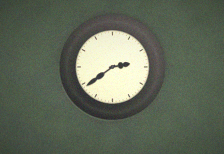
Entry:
h=2 m=39
